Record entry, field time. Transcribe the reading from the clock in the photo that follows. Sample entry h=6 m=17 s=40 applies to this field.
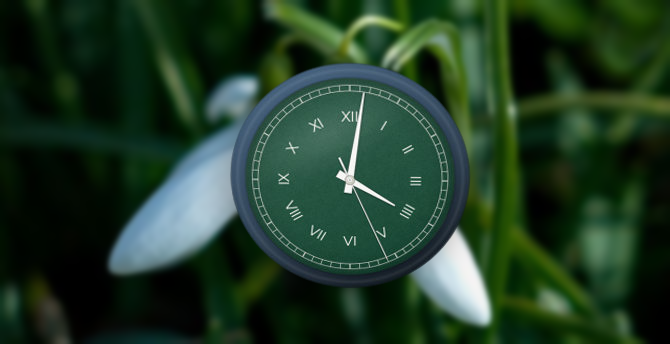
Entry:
h=4 m=1 s=26
